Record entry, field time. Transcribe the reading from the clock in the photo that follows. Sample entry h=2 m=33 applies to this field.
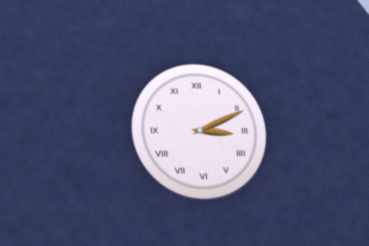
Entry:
h=3 m=11
